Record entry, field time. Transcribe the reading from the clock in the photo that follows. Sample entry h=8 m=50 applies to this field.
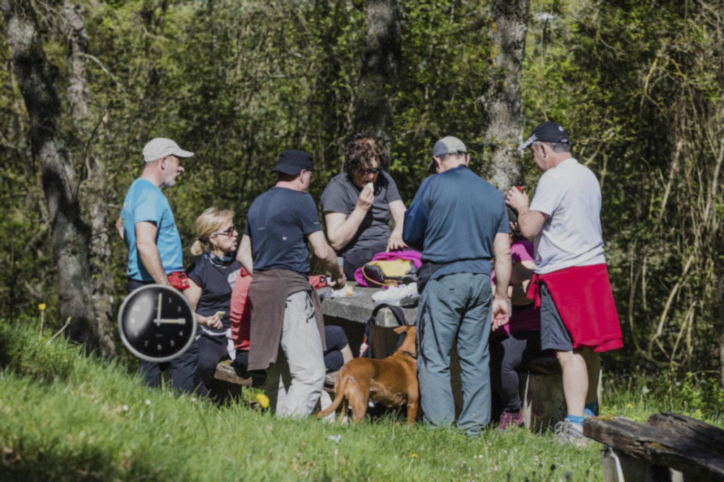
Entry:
h=3 m=1
